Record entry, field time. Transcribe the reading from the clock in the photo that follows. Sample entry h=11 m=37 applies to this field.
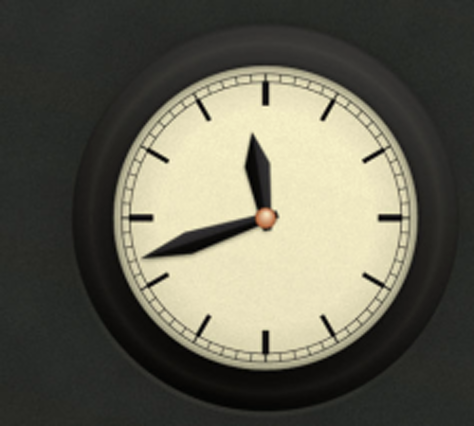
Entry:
h=11 m=42
